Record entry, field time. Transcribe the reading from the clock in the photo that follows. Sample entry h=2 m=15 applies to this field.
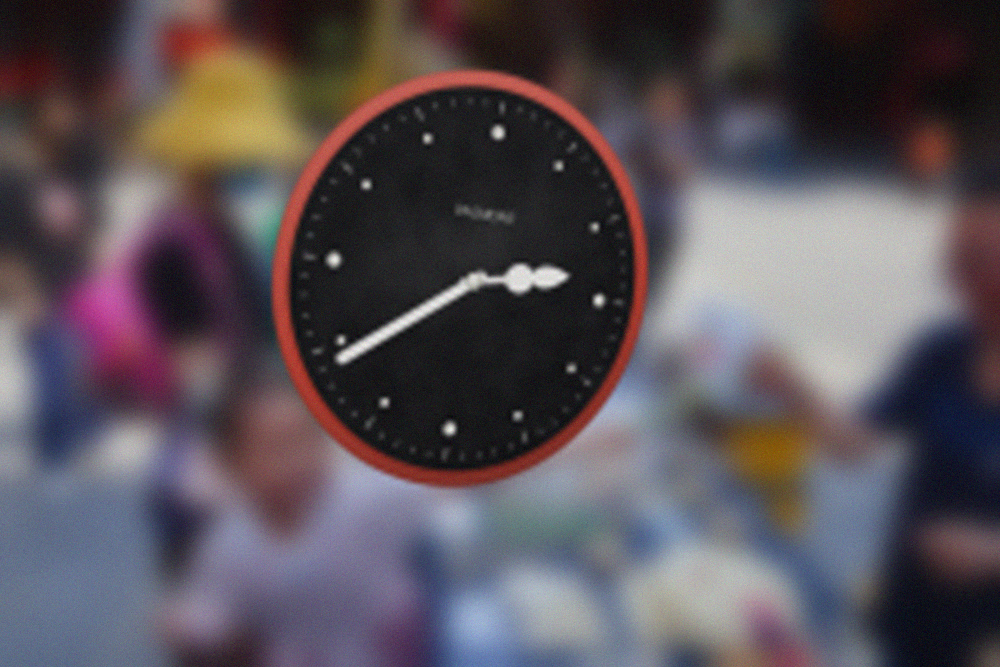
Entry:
h=2 m=39
